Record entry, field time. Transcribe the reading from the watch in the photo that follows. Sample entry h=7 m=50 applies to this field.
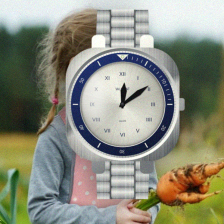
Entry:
h=12 m=9
